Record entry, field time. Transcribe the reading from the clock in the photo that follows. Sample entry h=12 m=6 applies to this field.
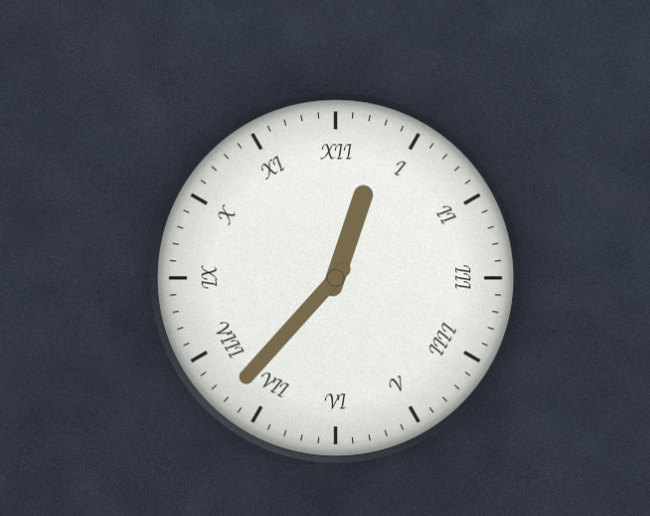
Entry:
h=12 m=37
